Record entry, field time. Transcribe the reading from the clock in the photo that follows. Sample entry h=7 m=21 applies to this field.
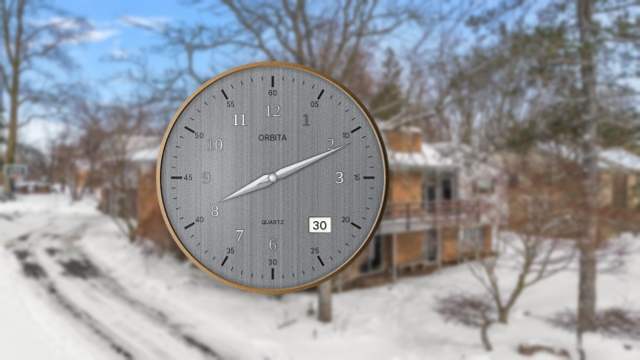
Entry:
h=8 m=11
